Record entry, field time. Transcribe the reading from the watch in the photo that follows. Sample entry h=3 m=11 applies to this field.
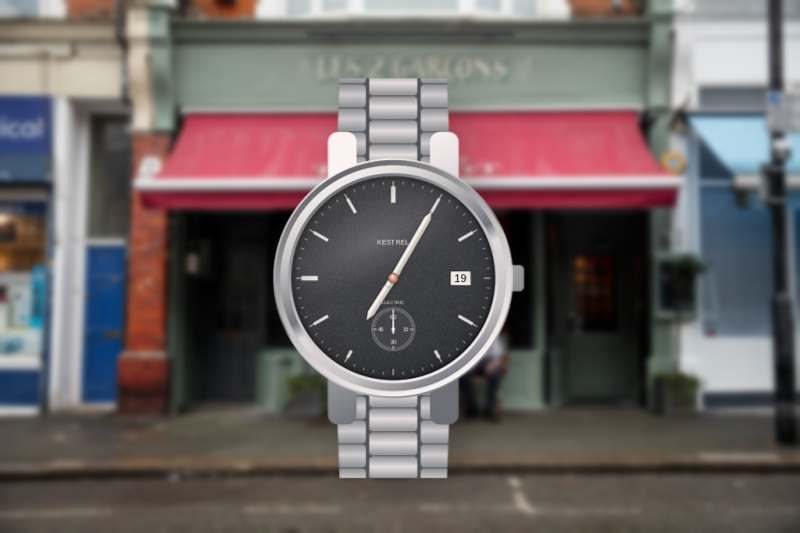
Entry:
h=7 m=5
